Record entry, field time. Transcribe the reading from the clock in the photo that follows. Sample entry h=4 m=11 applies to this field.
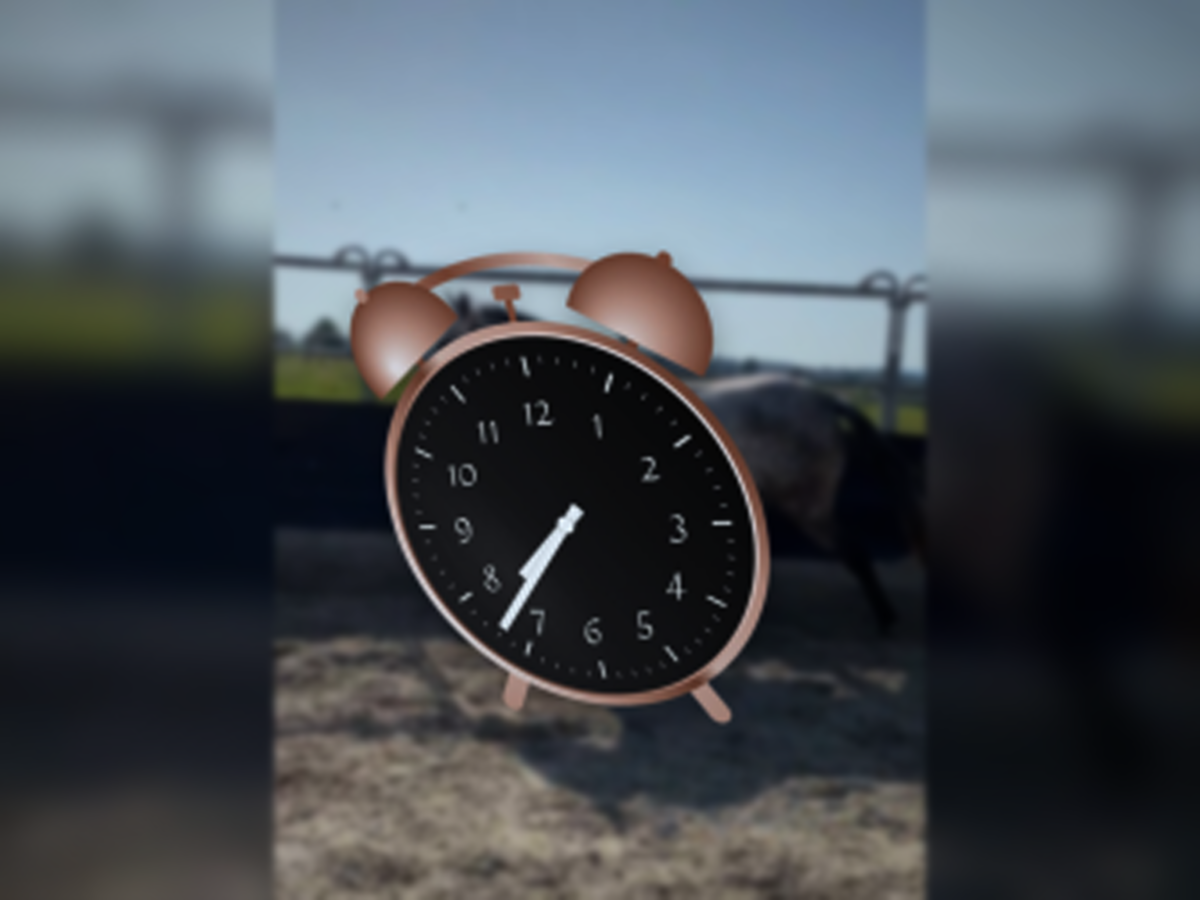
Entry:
h=7 m=37
